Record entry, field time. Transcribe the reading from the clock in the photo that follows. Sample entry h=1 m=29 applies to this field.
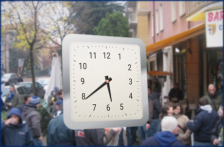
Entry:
h=5 m=39
